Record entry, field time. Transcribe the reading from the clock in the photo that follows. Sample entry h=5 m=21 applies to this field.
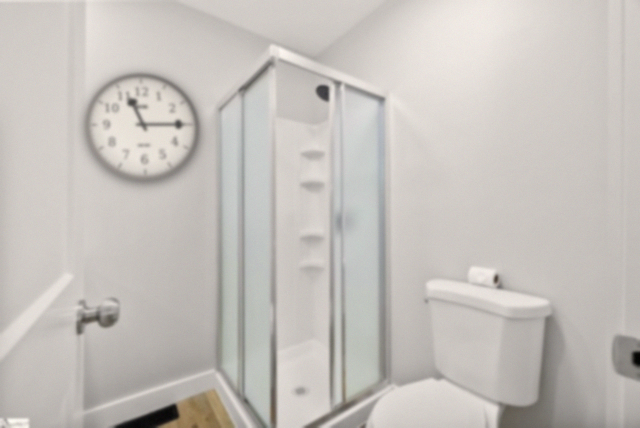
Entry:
h=11 m=15
